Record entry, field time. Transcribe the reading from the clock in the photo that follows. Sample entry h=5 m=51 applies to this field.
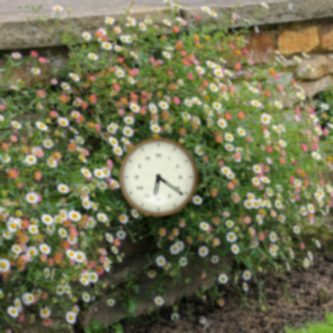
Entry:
h=6 m=21
